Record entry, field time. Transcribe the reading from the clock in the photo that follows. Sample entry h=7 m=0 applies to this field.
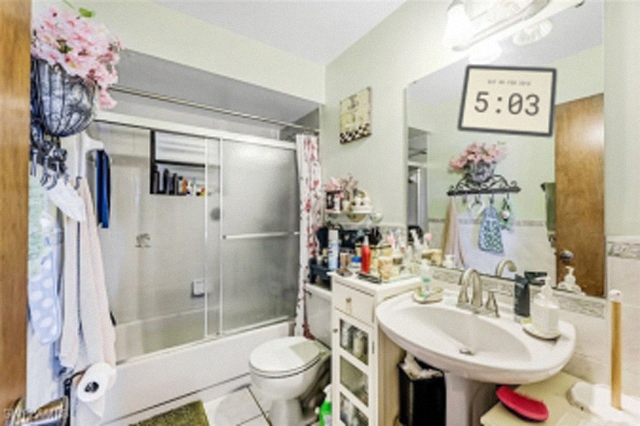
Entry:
h=5 m=3
